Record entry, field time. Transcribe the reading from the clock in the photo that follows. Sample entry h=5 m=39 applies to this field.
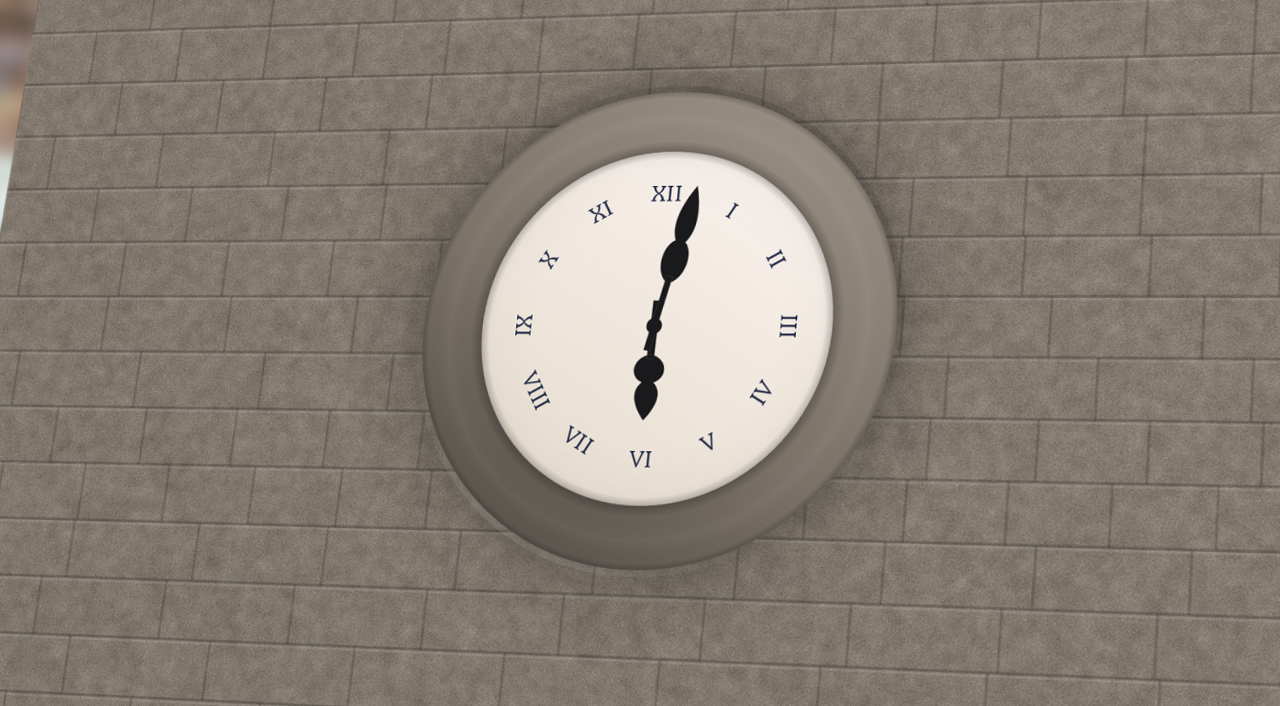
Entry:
h=6 m=2
